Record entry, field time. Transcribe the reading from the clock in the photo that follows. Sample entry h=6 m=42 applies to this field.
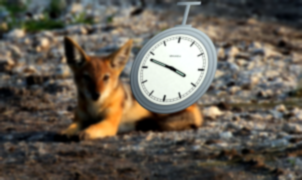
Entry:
h=3 m=48
